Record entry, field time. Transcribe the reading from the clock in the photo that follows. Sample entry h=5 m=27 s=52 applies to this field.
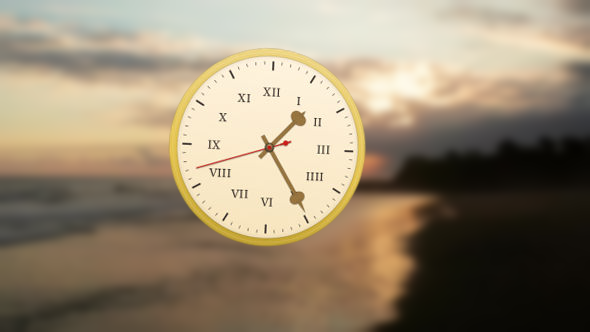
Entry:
h=1 m=24 s=42
